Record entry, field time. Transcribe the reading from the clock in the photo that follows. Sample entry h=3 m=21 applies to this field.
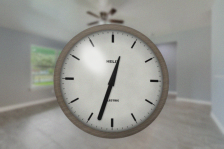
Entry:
h=12 m=33
